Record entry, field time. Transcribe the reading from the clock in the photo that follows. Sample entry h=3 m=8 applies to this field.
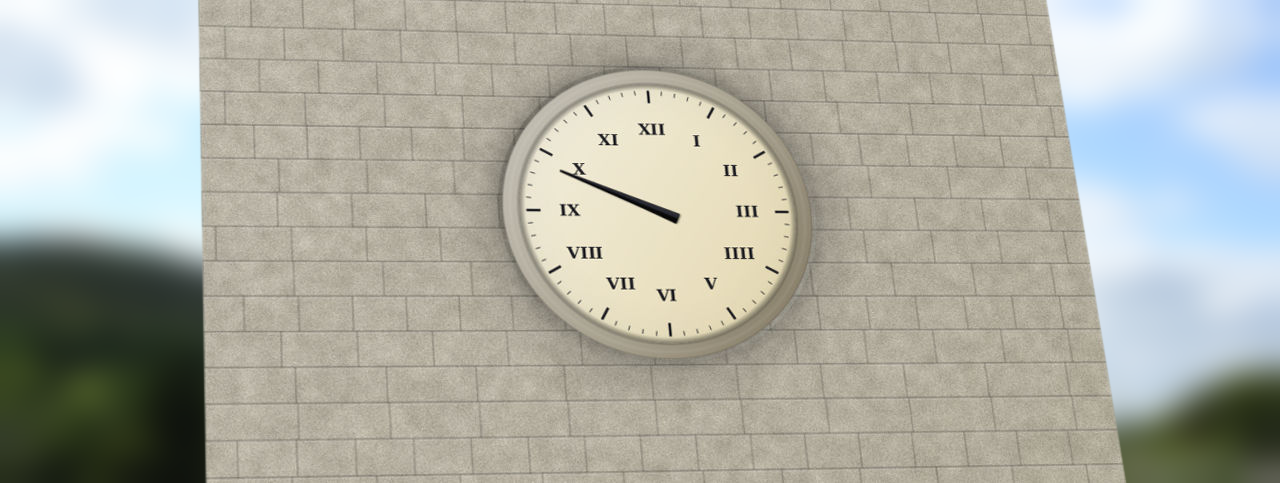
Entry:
h=9 m=49
